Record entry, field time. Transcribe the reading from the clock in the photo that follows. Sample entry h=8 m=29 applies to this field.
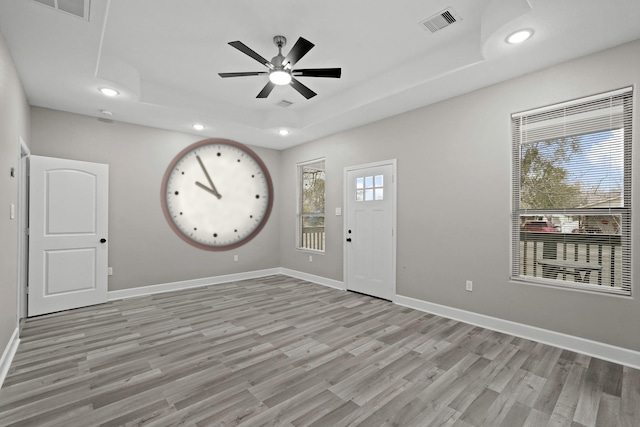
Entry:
h=9 m=55
